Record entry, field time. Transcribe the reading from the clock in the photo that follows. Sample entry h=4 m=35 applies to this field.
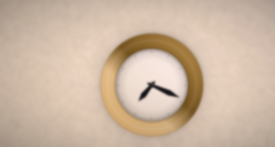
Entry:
h=7 m=19
